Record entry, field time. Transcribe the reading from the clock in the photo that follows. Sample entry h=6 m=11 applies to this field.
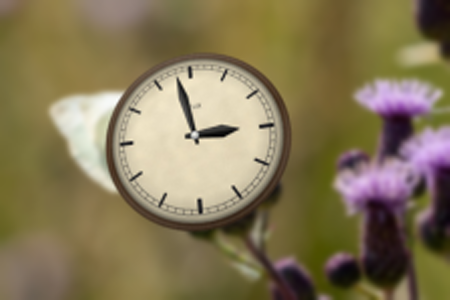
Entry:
h=2 m=58
